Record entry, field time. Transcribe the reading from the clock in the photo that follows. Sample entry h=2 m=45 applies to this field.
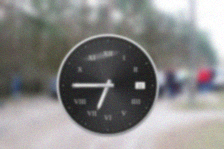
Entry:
h=6 m=45
